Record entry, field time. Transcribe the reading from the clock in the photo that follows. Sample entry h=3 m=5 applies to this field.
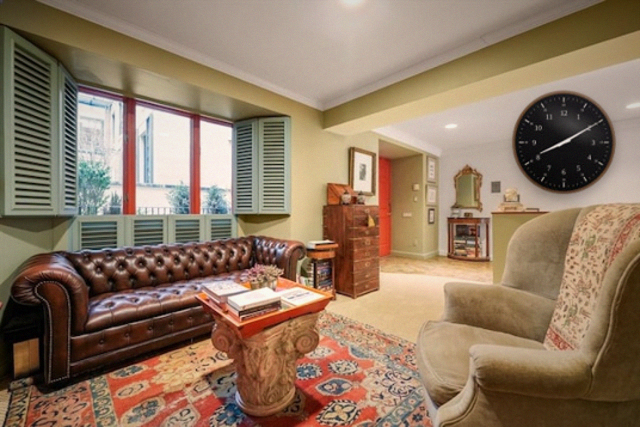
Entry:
h=8 m=10
